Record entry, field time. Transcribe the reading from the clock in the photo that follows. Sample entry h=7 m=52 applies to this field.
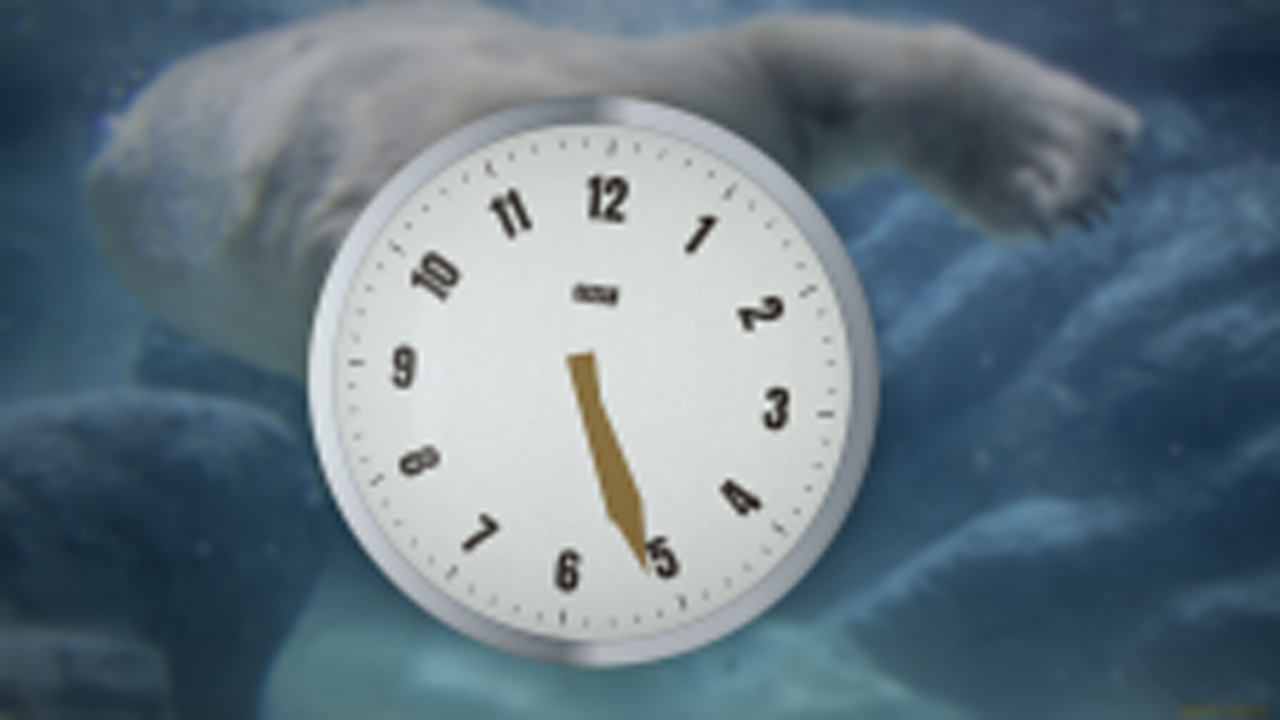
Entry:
h=5 m=26
